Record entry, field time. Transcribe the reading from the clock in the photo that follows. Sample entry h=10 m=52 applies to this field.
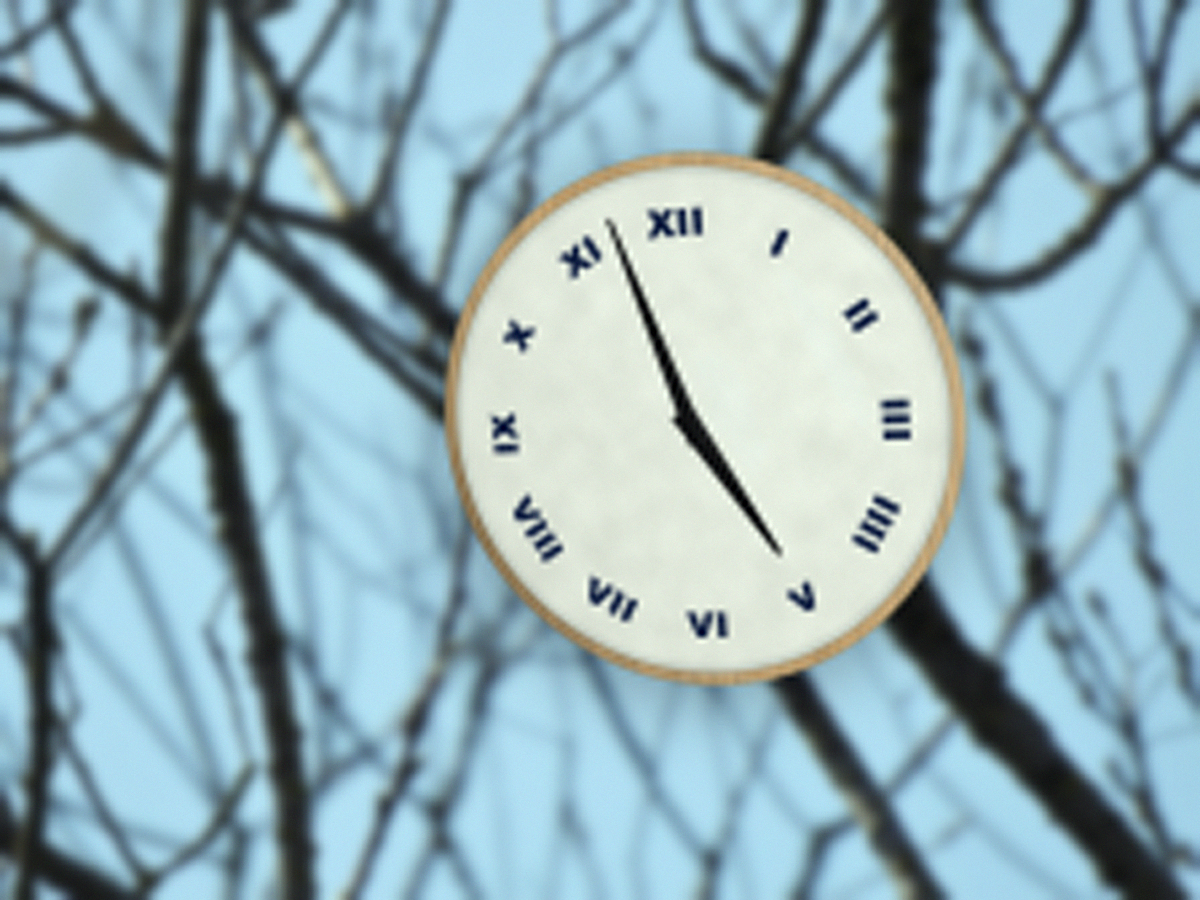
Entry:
h=4 m=57
